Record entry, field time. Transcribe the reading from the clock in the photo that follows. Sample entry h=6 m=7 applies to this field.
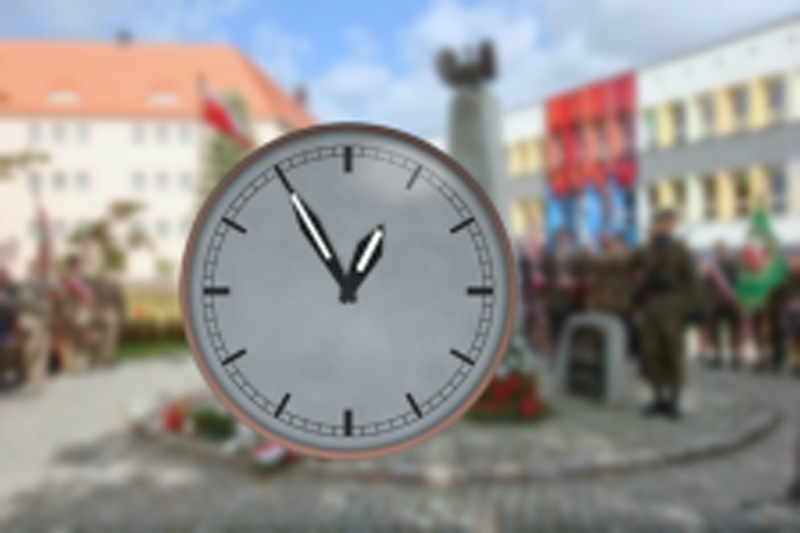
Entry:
h=12 m=55
